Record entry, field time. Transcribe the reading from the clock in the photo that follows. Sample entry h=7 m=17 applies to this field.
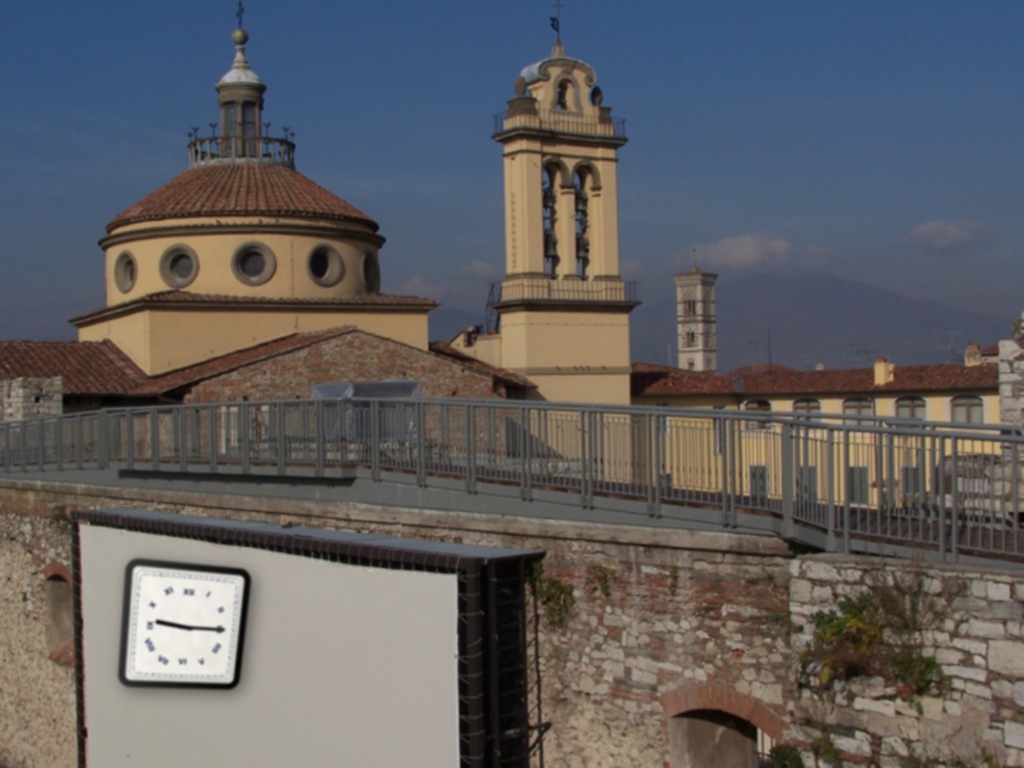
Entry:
h=9 m=15
